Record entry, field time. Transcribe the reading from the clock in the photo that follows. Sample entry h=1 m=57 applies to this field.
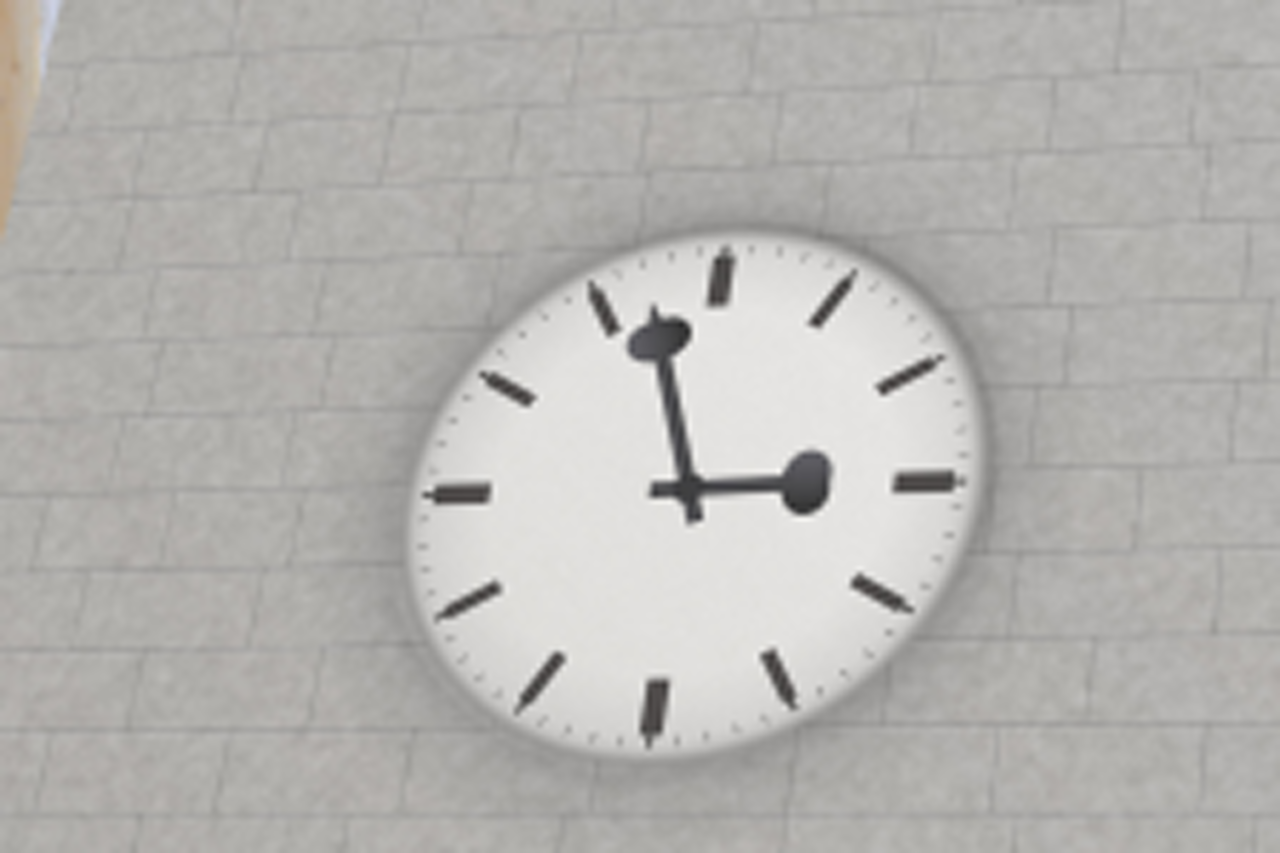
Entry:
h=2 m=57
